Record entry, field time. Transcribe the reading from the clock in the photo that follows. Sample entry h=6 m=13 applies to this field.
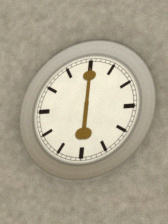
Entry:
h=6 m=0
